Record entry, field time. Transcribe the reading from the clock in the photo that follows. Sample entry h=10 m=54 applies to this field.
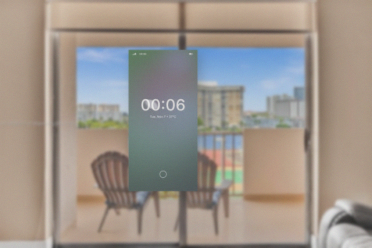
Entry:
h=0 m=6
